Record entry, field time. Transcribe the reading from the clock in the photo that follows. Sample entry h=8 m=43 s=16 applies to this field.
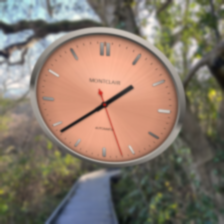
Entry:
h=1 m=38 s=27
